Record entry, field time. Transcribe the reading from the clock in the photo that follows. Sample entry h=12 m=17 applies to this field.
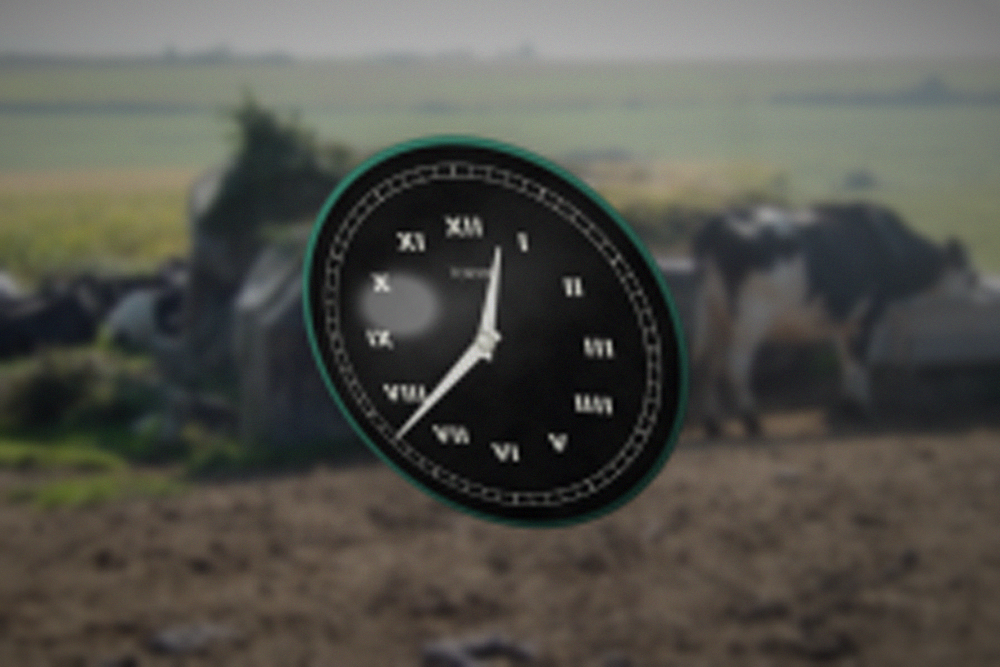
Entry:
h=12 m=38
